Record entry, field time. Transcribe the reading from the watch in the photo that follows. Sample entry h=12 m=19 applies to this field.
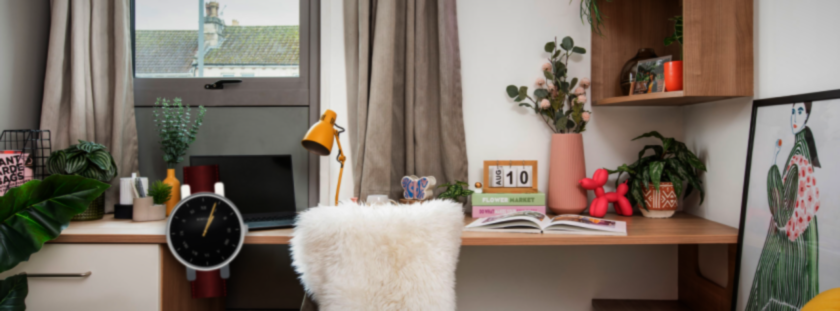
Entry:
h=1 m=4
